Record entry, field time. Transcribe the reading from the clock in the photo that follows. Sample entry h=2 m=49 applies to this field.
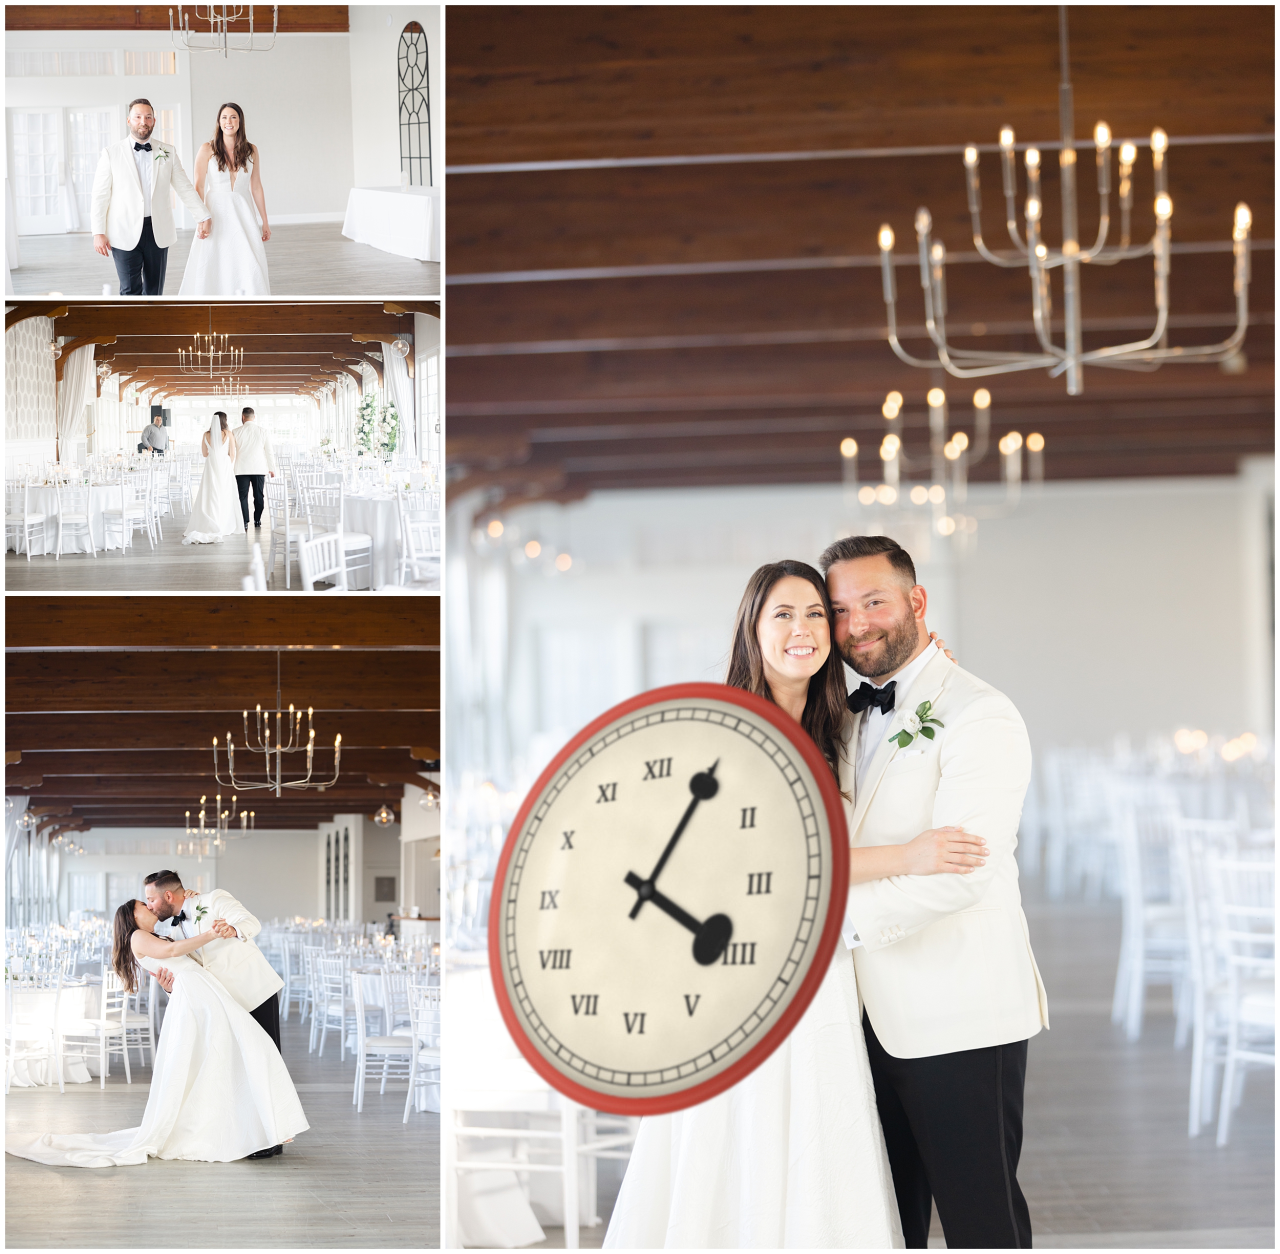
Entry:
h=4 m=5
